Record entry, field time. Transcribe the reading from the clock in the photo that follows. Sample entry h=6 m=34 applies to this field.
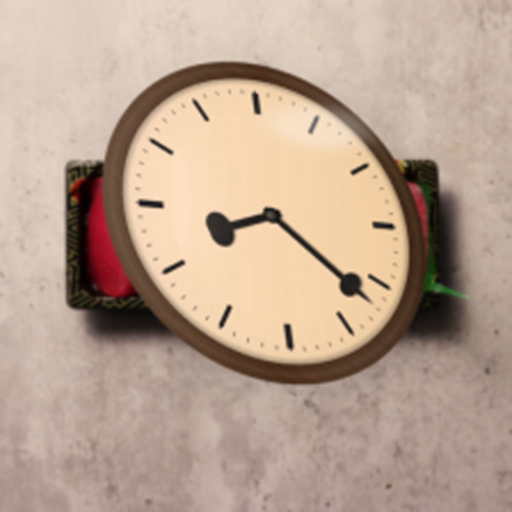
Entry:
h=8 m=22
